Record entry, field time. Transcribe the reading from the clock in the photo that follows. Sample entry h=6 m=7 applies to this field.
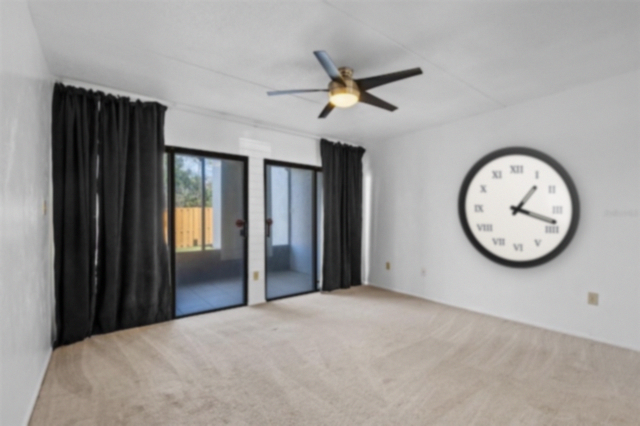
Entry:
h=1 m=18
